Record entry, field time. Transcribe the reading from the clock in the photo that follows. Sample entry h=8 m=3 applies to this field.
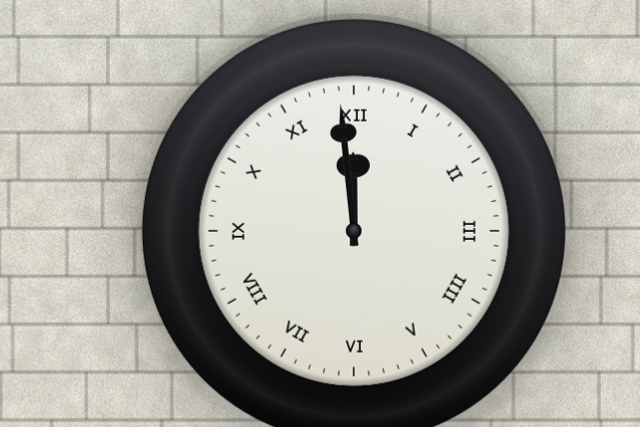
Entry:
h=11 m=59
